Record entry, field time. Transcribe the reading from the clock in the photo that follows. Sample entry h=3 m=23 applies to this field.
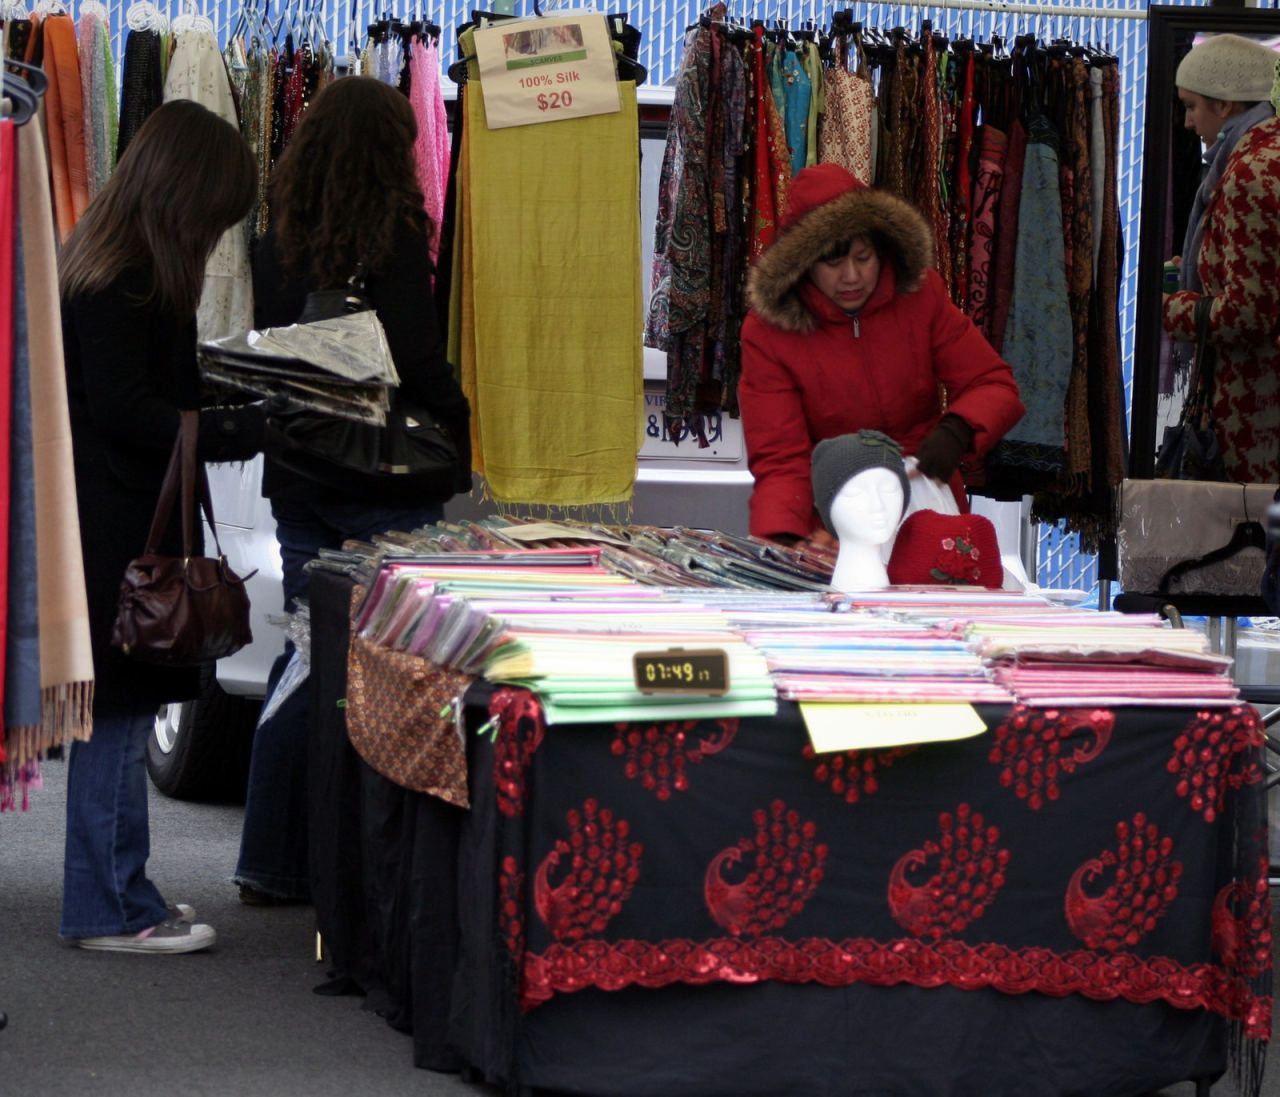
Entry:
h=7 m=49
